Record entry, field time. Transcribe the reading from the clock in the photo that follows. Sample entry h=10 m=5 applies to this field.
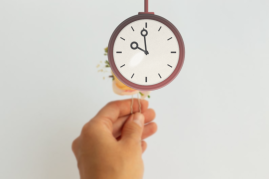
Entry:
h=9 m=59
